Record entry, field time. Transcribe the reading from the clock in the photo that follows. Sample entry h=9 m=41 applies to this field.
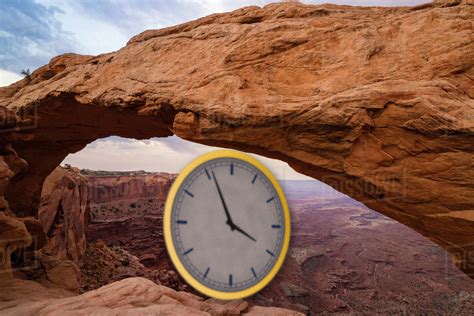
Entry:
h=3 m=56
